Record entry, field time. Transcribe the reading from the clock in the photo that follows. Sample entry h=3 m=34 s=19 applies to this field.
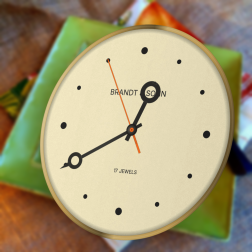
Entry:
h=12 m=39 s=55
